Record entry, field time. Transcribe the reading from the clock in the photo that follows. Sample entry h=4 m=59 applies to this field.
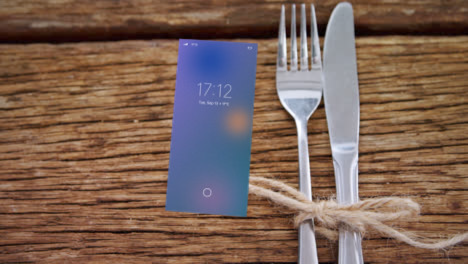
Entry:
h=17 m=12
